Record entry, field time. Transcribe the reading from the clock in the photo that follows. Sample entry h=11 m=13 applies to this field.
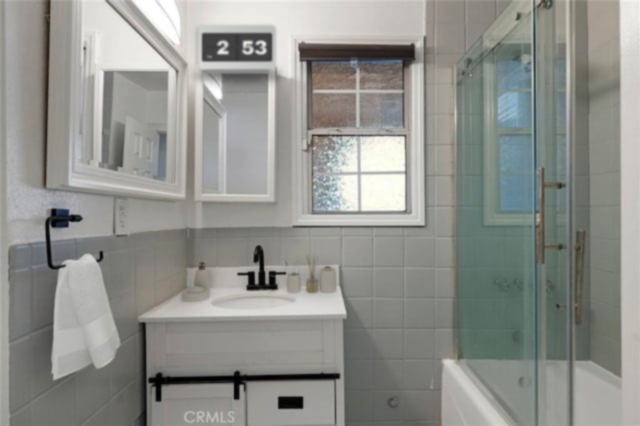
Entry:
h=2 m=53
